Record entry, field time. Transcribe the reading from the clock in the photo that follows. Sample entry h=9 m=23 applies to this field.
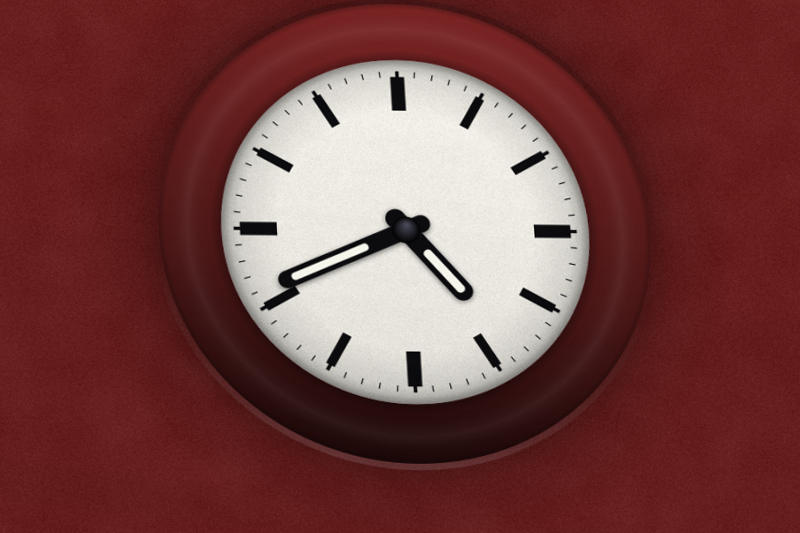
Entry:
h=4 m=41
